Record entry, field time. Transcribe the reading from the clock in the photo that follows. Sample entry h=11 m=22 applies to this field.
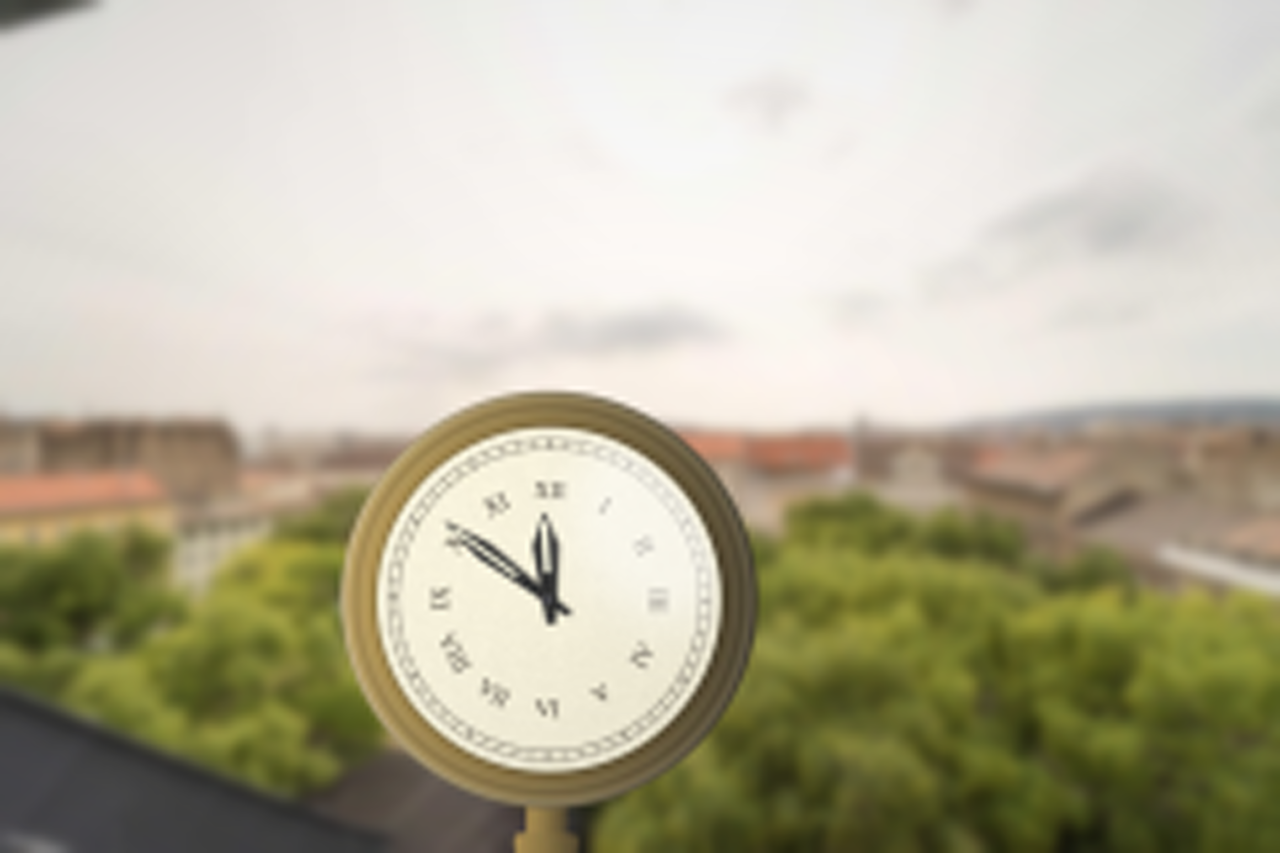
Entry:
h=11 m=51
